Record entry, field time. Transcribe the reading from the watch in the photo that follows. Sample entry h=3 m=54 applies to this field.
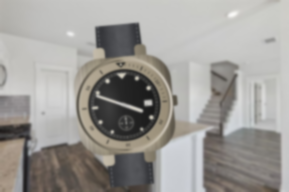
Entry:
h=3 m=49
